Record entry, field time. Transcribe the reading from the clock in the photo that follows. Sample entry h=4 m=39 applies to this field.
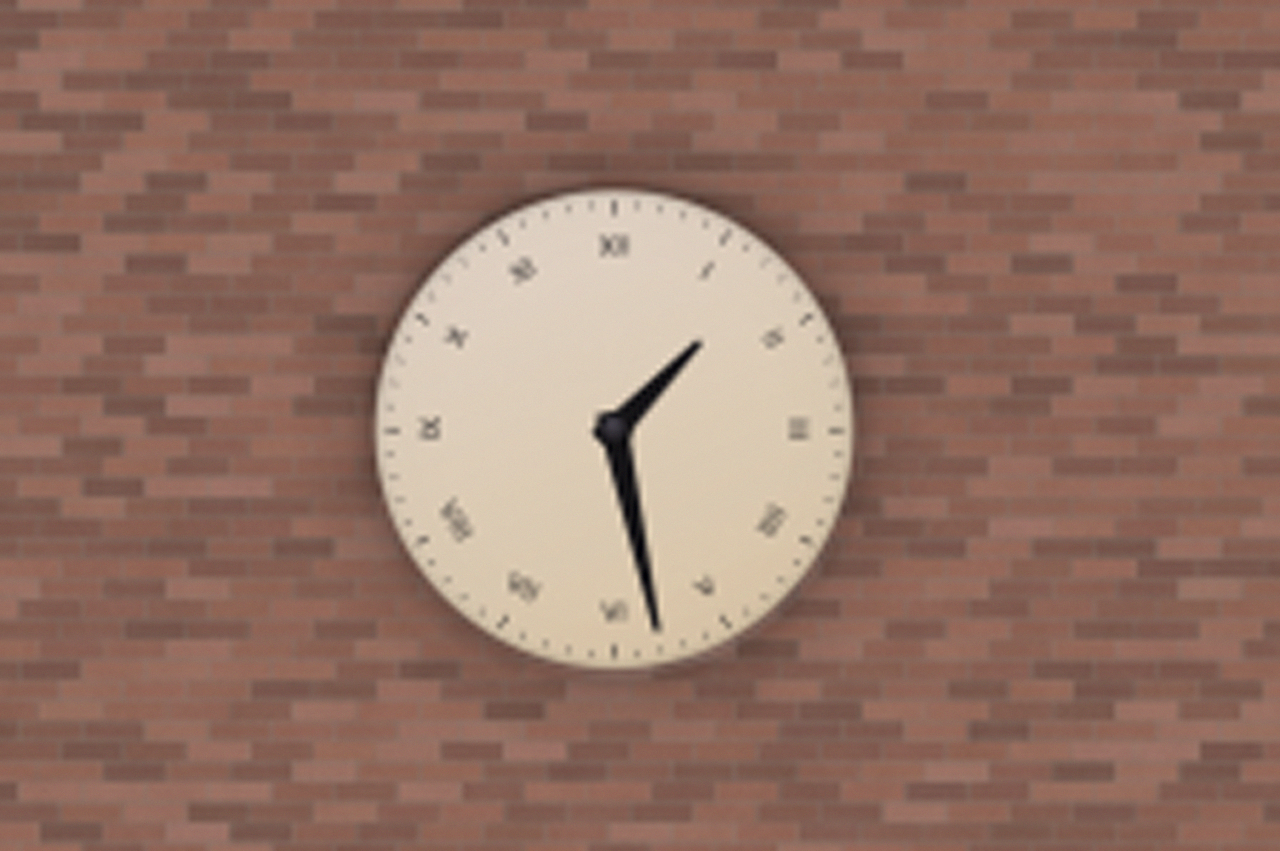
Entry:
h=1 m=28
